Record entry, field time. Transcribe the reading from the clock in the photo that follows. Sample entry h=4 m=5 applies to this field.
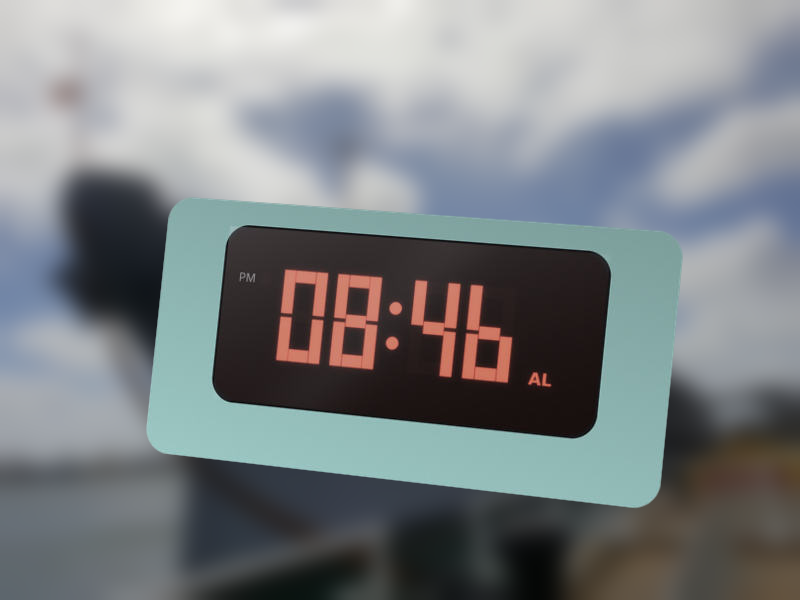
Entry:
h=8 m=46
